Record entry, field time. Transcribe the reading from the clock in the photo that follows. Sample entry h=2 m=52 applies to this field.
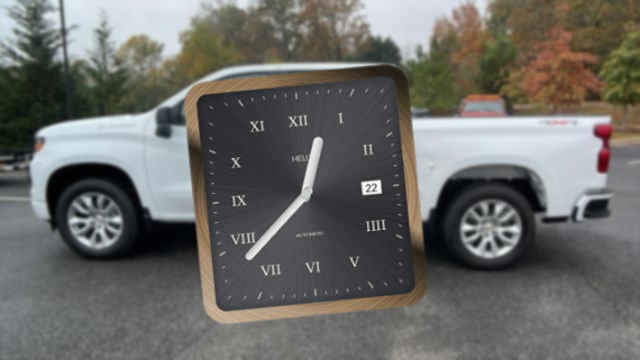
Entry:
h=12 m=38
